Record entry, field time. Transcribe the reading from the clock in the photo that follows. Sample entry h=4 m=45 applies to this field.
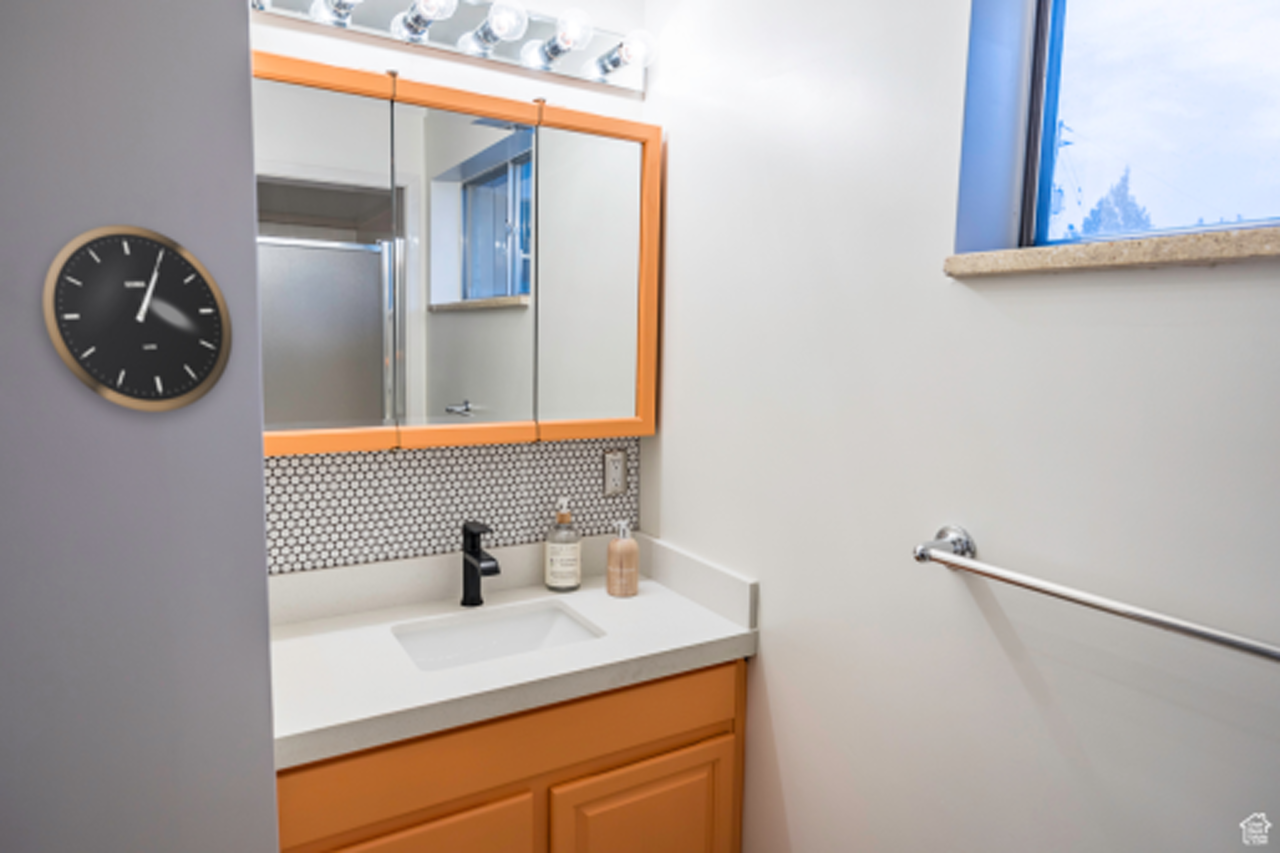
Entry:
h=1 m=5
